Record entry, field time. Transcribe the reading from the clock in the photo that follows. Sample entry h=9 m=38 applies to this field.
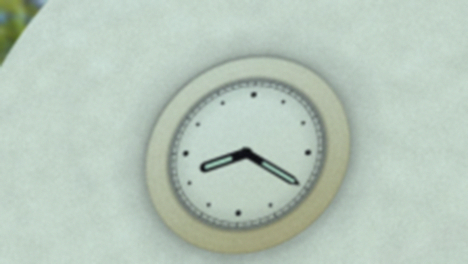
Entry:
h=8 m=20
